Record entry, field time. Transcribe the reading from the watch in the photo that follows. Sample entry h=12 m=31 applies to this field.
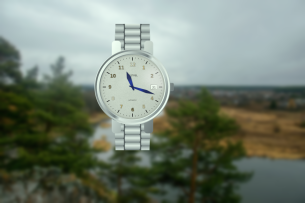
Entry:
h=11 m=18
